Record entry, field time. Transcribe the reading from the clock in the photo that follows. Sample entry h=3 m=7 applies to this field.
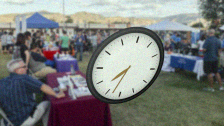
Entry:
h=7 m=33
